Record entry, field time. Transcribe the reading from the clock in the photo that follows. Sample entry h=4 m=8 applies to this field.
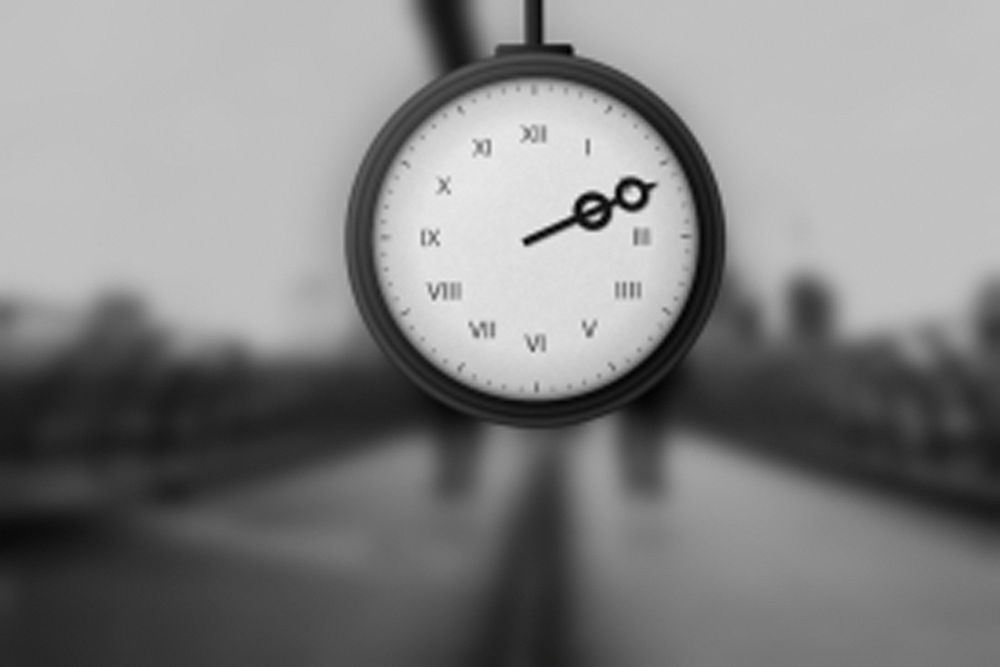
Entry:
h=2 m=11
